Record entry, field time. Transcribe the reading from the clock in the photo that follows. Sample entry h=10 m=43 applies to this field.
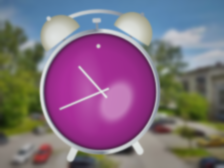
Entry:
h=10 m=42
